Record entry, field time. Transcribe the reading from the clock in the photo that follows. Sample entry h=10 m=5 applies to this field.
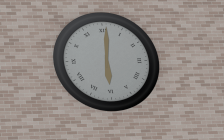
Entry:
h=6 m=1
